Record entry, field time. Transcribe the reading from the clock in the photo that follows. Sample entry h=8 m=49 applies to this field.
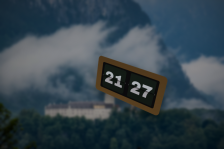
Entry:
h=21 m=27
